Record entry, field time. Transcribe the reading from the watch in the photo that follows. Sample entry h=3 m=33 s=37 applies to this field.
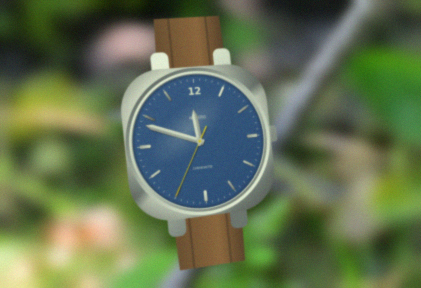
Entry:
h=11 m=48 s=35
